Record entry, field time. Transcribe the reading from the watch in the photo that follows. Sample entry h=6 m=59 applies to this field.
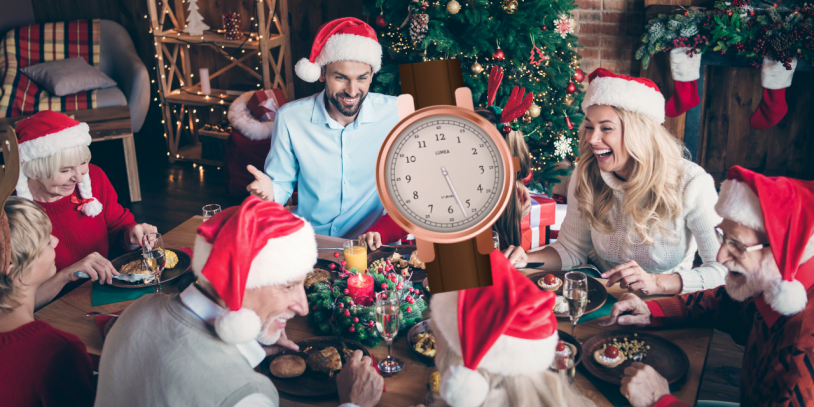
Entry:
h=5 m=27
